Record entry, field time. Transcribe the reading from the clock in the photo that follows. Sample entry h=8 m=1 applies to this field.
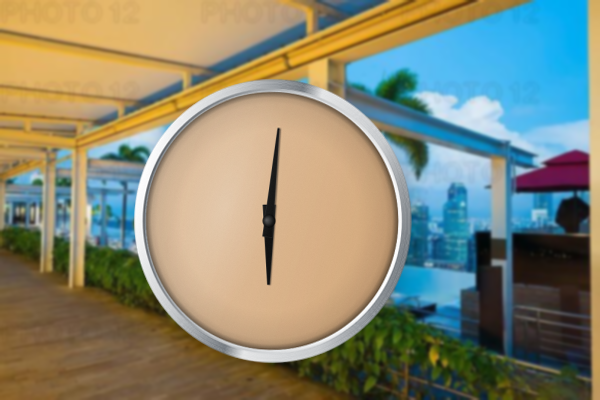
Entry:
h=6 m=1
